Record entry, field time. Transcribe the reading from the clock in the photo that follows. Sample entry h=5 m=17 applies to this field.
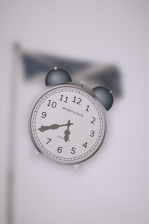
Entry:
h=5 m=40
